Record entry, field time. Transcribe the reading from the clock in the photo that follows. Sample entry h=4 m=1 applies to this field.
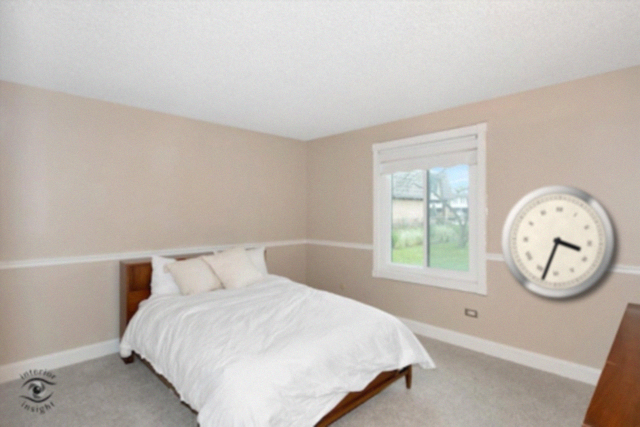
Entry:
h=3 m=33
